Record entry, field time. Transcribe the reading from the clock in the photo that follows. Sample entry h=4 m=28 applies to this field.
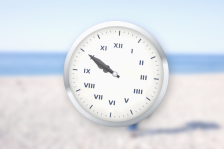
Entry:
h=9 m=50
